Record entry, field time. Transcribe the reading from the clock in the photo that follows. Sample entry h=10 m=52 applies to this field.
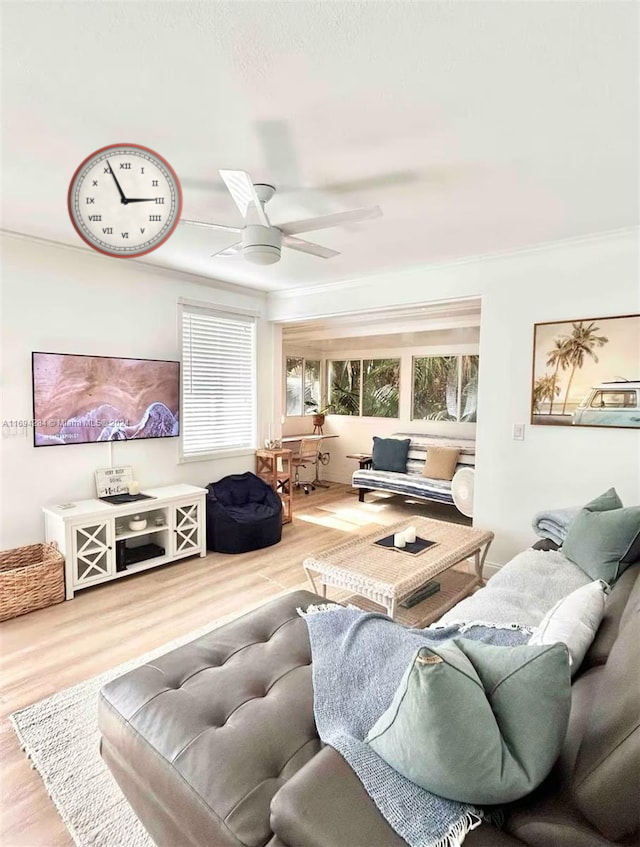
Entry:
h=2 m=56
